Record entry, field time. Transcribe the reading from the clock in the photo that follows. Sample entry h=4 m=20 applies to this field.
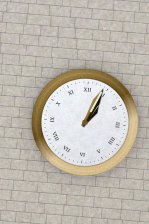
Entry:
h=1 m=4
